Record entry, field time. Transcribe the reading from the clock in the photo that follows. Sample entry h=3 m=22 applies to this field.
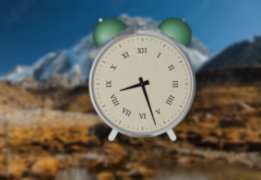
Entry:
h=8 m=27
